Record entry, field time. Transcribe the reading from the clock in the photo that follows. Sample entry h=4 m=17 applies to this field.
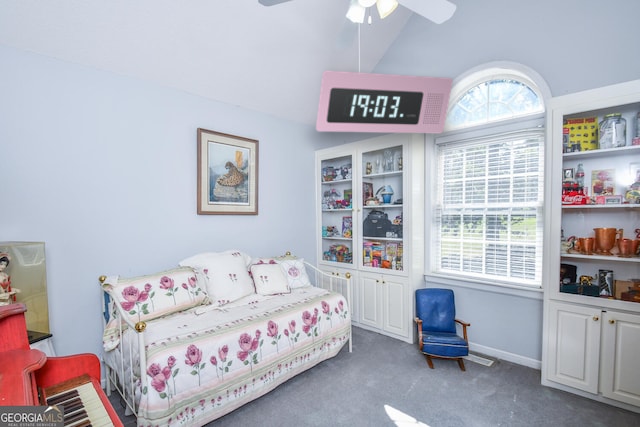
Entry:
h=19 m=3
